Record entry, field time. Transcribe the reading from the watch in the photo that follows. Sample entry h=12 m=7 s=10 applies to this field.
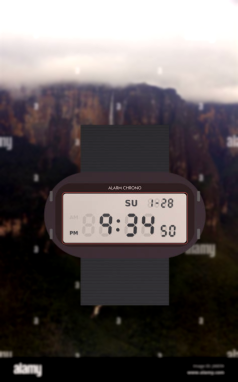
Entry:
h=9 m=34 s=50
